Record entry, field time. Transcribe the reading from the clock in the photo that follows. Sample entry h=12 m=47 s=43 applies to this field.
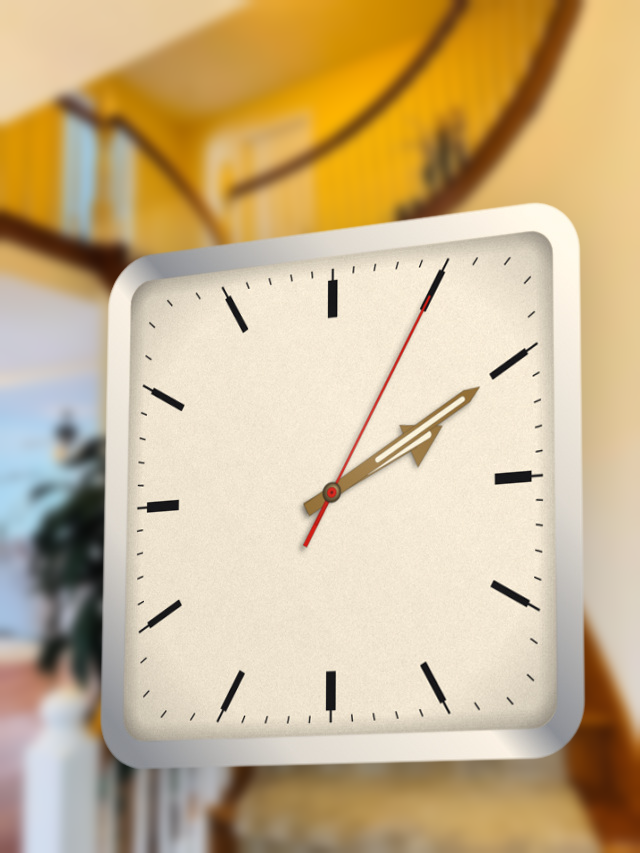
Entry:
h=2 m=10 s=5
